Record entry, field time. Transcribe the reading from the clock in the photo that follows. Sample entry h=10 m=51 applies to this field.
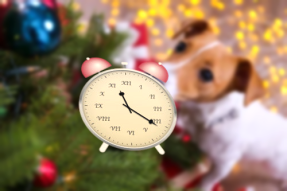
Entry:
h=11 m=21
